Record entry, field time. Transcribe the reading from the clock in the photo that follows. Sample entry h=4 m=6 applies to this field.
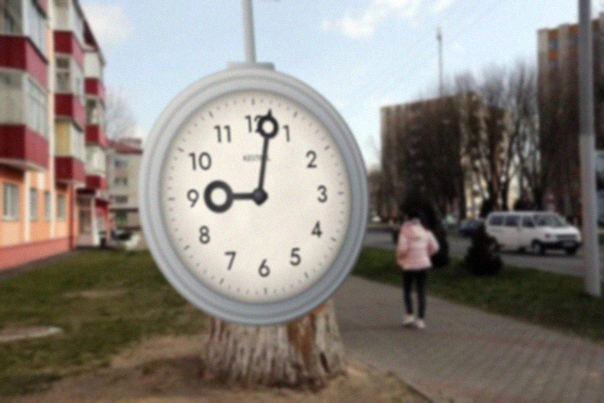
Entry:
h=9 m=2
